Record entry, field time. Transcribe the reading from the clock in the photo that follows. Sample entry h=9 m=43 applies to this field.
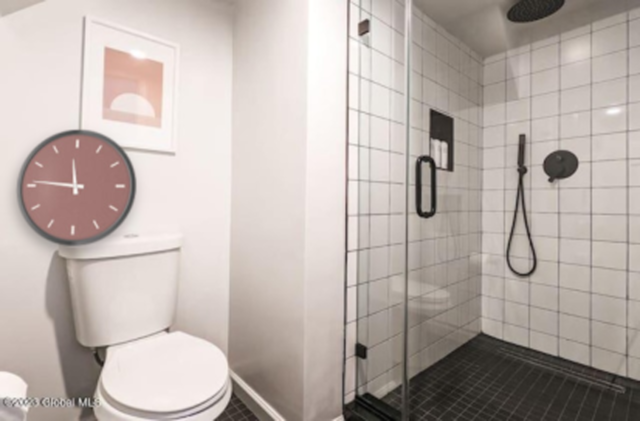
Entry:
h=11 m=46
